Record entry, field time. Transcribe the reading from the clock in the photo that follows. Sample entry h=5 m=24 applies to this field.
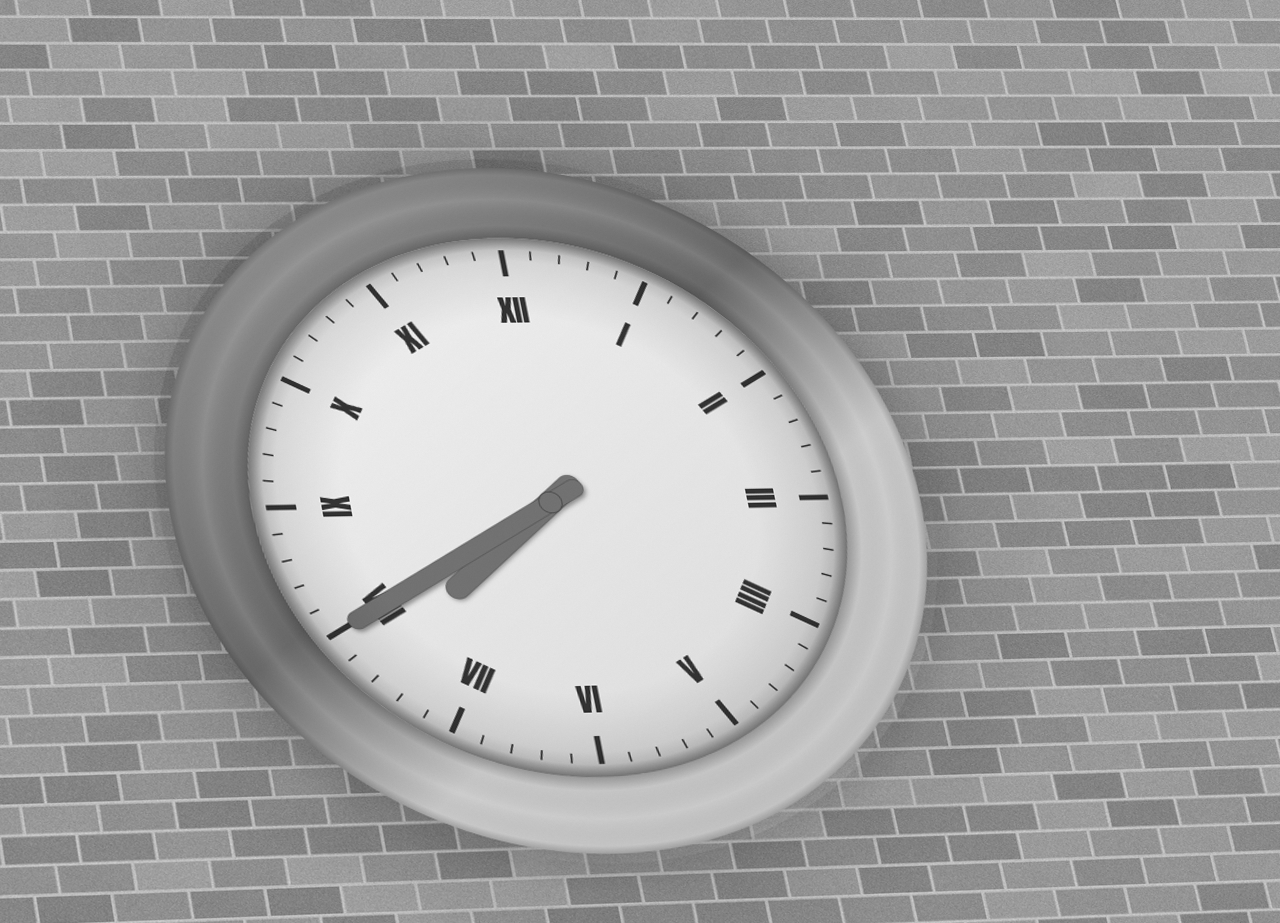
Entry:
h=7 m=40
